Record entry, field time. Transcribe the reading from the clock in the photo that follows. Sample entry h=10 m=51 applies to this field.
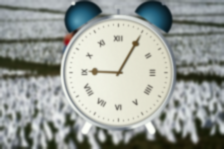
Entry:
h=9 m=5
